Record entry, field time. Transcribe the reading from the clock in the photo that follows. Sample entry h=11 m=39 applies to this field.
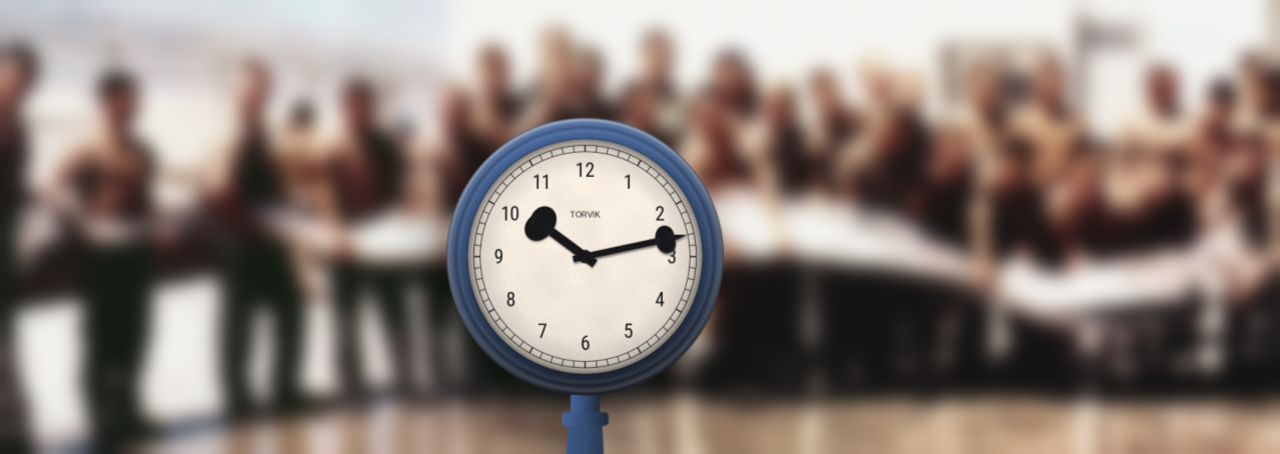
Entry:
h=10 m=13
